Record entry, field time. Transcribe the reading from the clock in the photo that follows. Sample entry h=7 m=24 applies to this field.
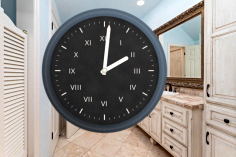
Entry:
h=2 m=1
